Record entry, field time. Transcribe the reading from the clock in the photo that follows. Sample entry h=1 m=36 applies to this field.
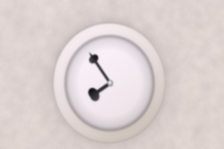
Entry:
h=7 m=54
